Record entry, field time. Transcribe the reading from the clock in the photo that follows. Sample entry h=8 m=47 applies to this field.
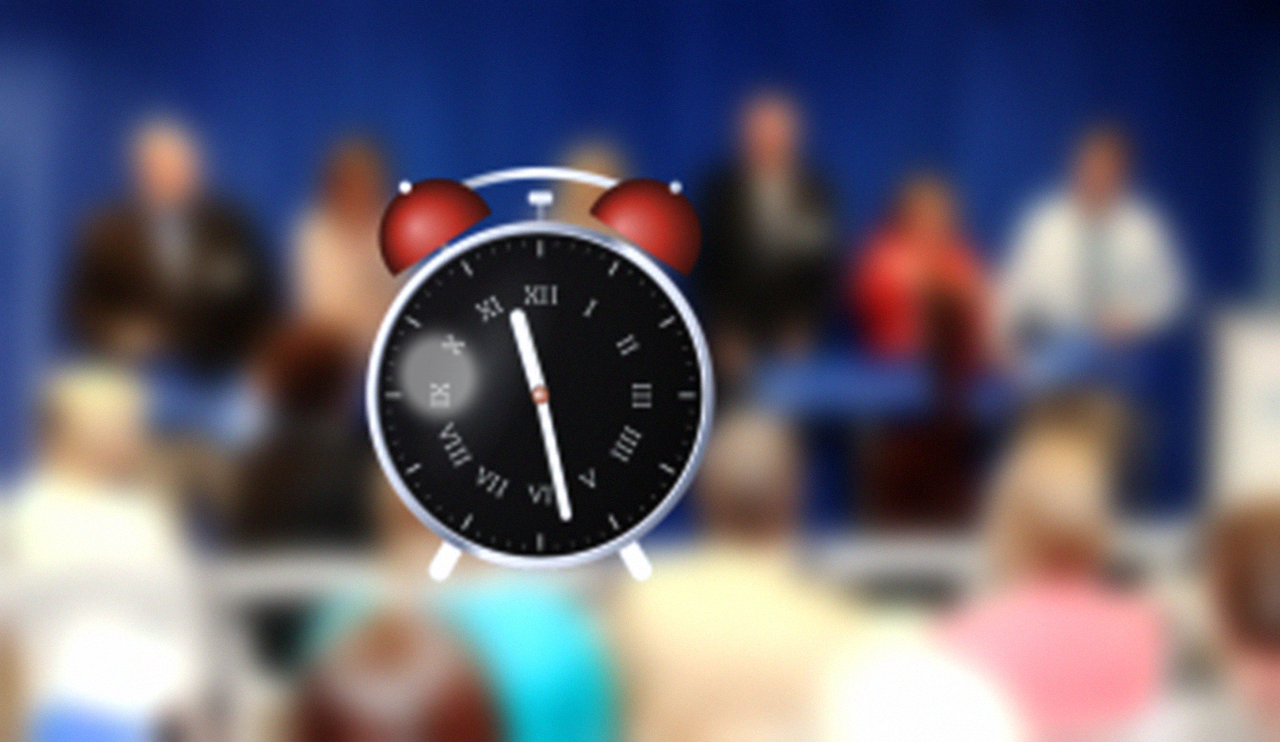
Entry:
h=11 m=28
